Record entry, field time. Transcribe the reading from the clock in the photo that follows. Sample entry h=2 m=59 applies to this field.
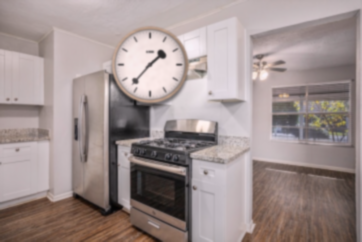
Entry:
h=1 m=37
